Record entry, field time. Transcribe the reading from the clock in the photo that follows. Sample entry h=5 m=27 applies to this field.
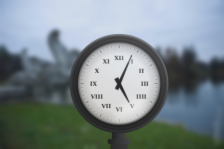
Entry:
h=5 m=4
